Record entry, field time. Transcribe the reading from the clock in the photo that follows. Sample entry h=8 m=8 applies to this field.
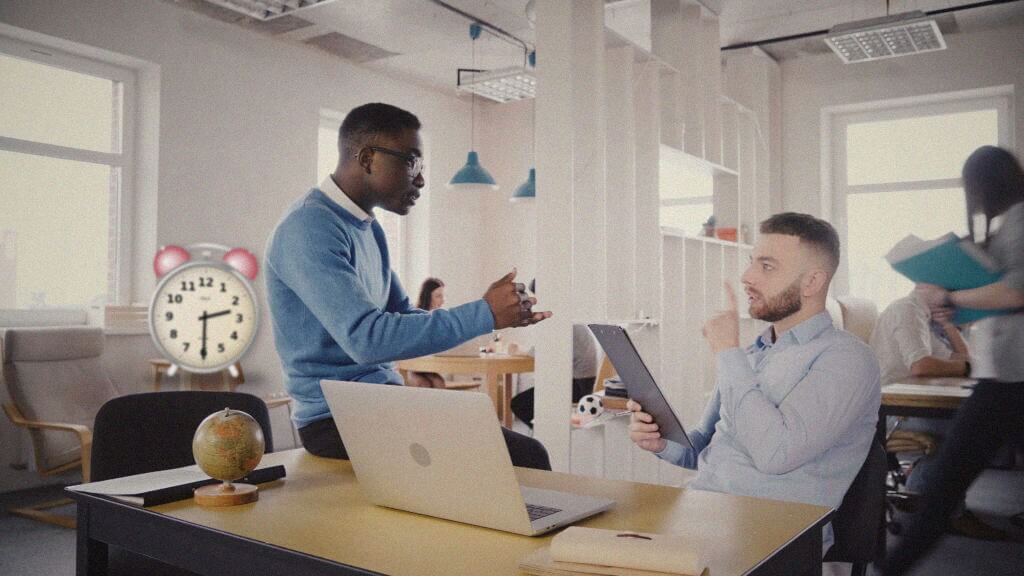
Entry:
h=2 m=30
